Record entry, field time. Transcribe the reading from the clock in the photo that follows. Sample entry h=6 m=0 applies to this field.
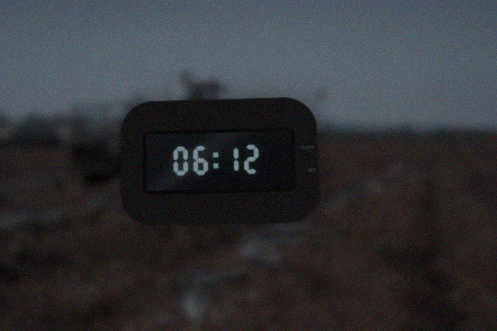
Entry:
h=6 m=12
